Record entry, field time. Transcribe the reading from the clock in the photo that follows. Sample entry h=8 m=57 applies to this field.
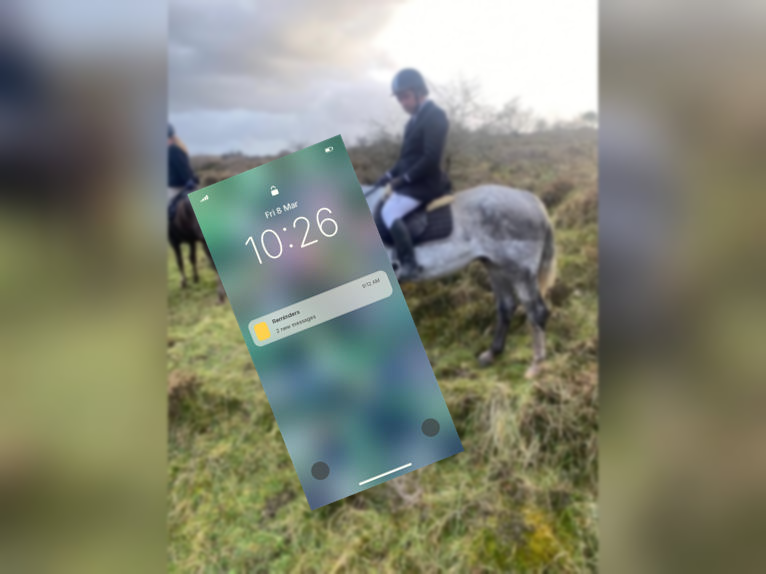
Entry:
h=10 m=26
